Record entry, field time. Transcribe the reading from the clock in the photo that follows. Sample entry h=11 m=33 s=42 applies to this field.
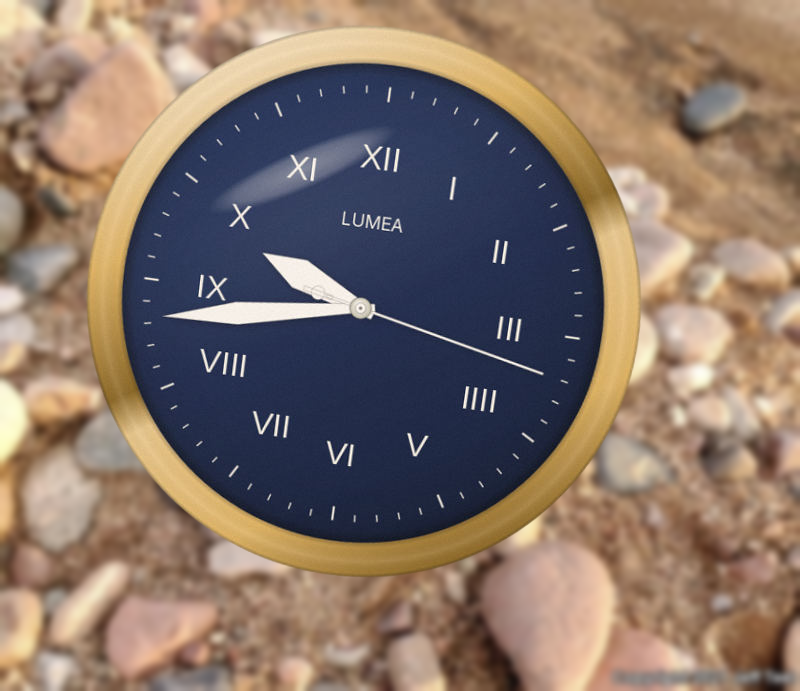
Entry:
h=9 m=43 s=17
